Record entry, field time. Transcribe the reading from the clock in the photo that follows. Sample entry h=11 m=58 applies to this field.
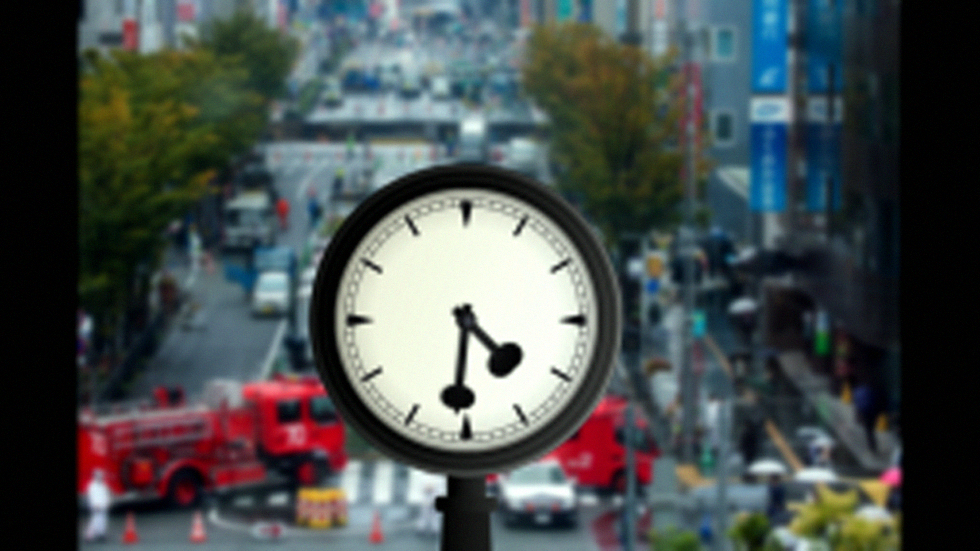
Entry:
h=4 m=31
